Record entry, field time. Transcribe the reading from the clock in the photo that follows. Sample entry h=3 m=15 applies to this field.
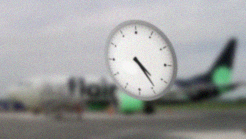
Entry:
h=4 m=24
